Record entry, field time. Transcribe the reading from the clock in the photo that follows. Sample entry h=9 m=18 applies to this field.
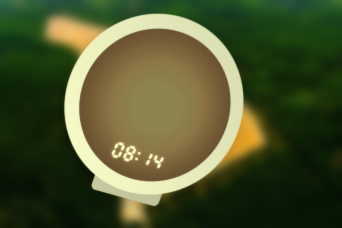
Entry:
h=8 m=14
